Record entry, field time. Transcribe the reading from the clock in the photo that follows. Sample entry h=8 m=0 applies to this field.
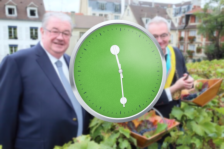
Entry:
h=11 m=29
